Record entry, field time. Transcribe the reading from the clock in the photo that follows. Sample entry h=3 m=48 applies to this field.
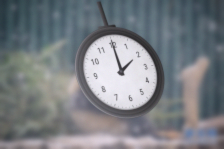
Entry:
h=2 m=0
